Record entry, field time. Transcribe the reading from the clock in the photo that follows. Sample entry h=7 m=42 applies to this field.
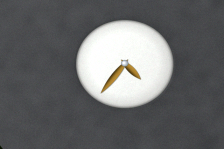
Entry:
h=4 m=36
